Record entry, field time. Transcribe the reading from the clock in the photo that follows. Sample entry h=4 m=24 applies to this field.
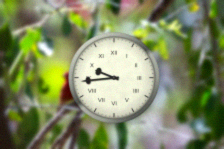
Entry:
h=9 m=44
